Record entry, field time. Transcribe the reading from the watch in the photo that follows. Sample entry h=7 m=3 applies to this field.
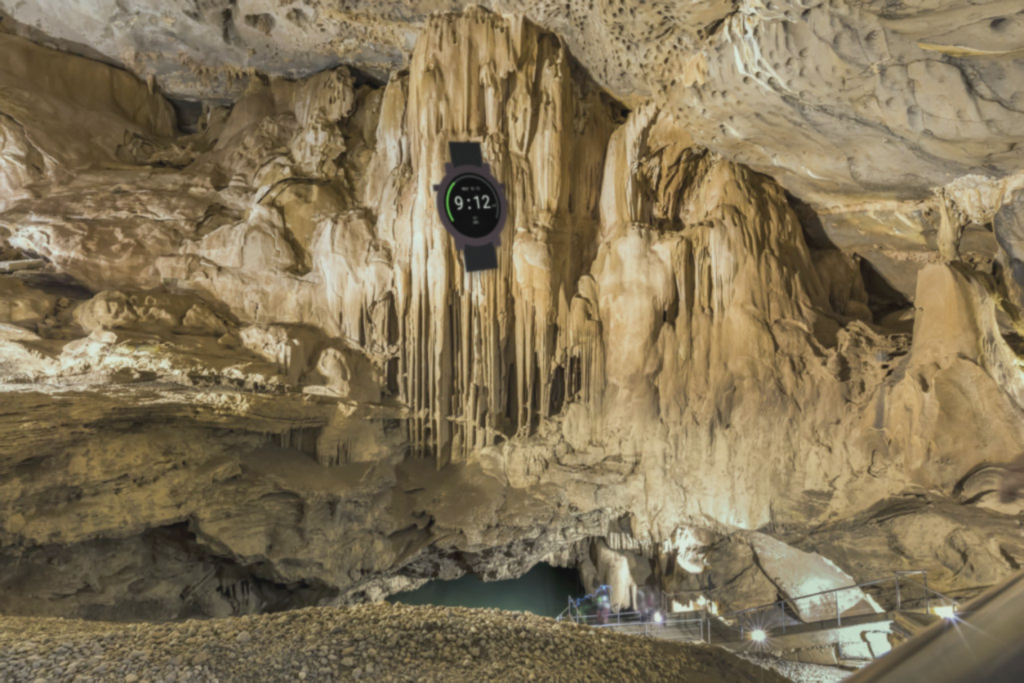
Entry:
h=9 m=12
